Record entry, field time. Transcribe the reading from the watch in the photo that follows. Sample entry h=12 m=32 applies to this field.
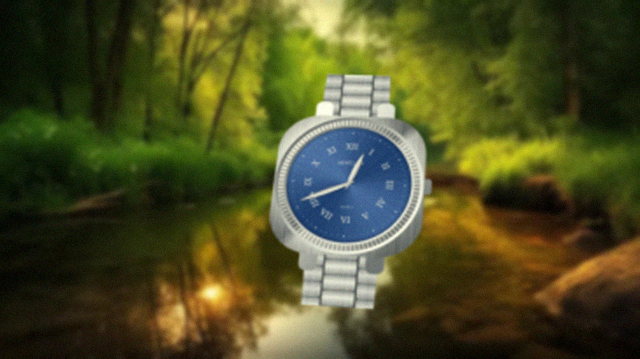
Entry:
h=12 m=41
